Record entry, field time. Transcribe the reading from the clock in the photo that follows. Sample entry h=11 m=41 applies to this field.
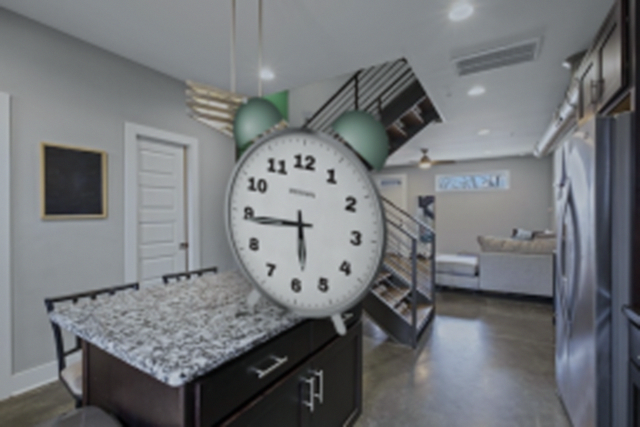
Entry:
h=5 m=44
